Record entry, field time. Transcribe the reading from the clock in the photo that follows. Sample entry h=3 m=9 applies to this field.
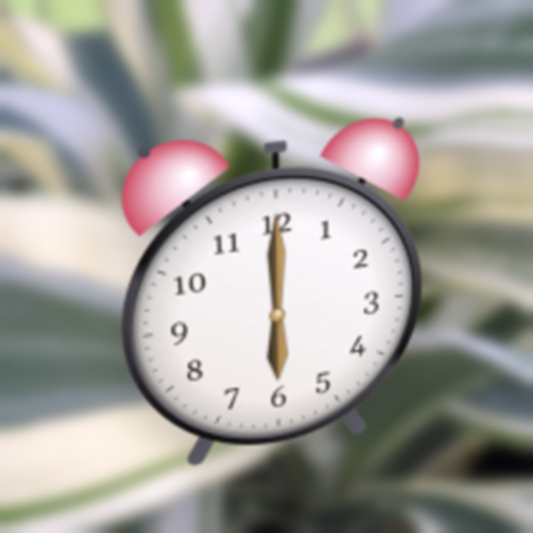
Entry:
h=6 m=0
